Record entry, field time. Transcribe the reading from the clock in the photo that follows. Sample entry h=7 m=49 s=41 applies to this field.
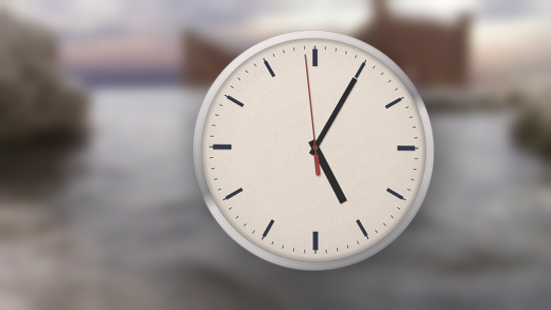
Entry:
h=5 m=4 s=59
